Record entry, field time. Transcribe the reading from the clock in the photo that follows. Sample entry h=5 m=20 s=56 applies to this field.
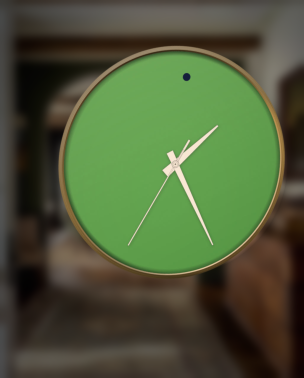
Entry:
h=1 m=24 s=34
